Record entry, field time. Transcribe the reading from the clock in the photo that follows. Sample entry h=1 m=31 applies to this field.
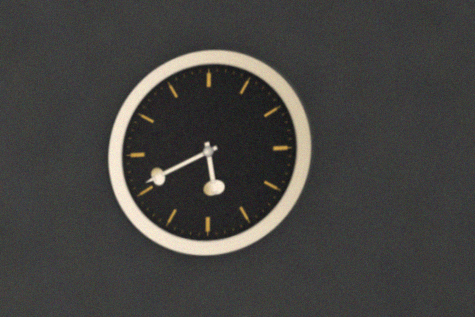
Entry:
h=5 m=41
